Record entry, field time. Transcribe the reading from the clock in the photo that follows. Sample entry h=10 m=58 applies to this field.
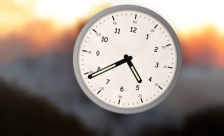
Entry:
h=4 m=39
